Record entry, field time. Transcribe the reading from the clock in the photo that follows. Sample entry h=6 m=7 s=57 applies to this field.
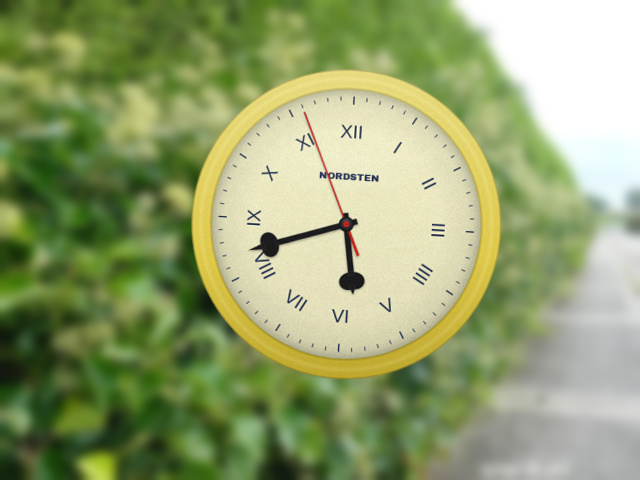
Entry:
h=5 m=41 s=56
